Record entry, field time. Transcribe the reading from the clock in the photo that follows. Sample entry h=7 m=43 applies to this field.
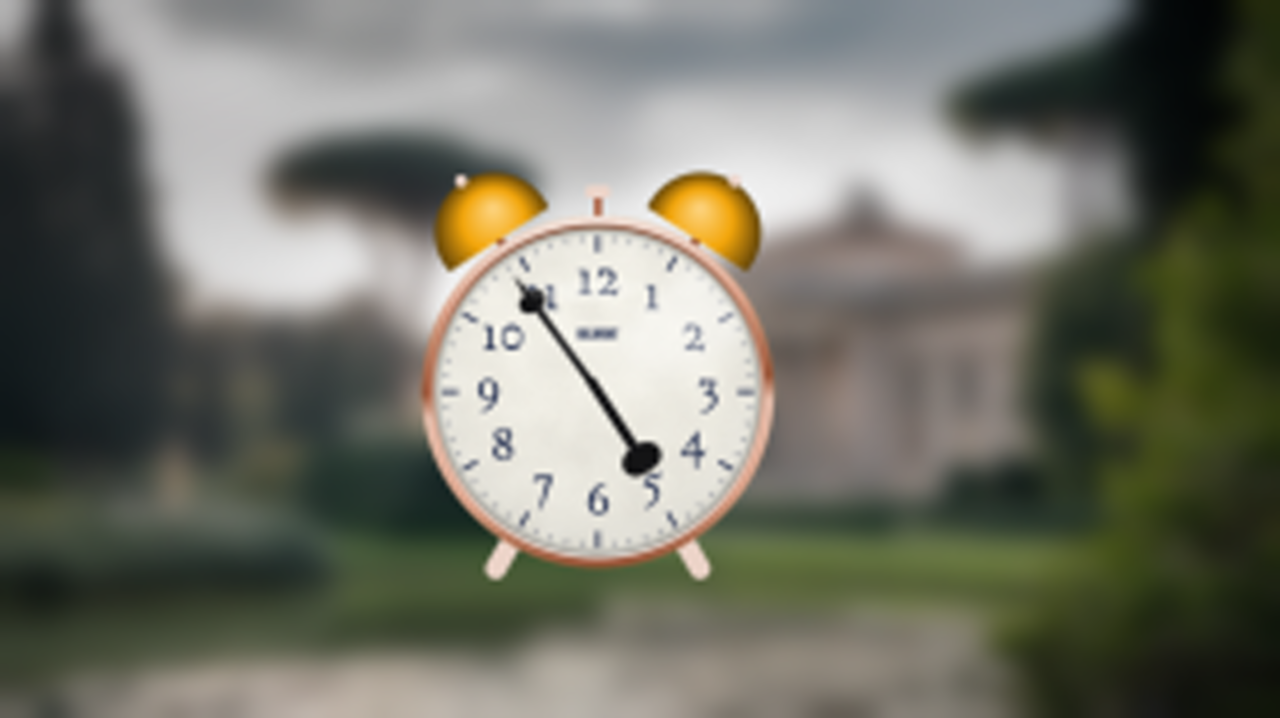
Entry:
h=4 m=54
